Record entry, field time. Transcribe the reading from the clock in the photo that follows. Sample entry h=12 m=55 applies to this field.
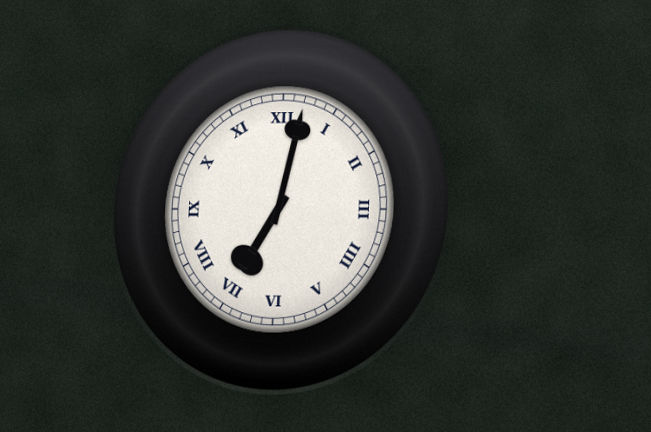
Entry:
h=7 m=2
